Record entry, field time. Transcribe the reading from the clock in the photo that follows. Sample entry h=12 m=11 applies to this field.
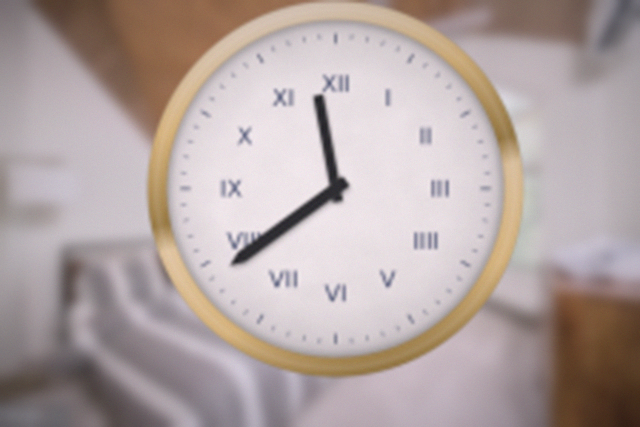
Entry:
h=11 m=39
